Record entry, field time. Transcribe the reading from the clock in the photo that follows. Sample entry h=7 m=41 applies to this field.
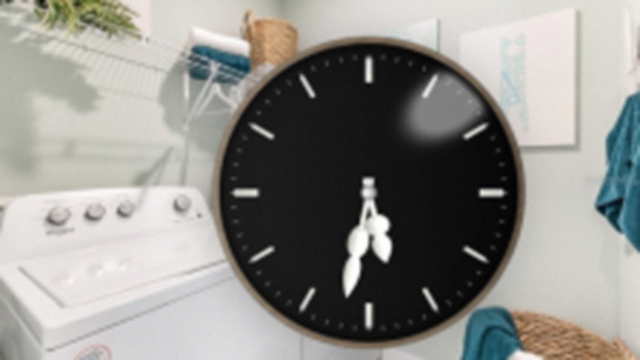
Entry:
h=5 m=32
